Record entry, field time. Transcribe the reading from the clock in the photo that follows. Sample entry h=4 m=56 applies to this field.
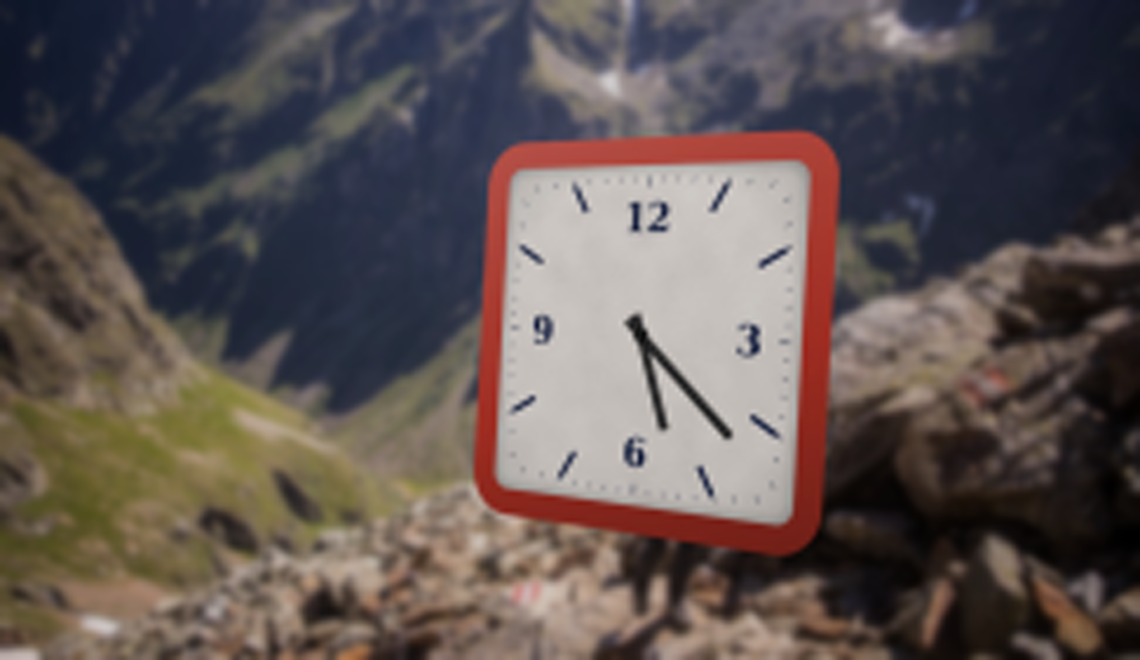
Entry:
h=5 m=22
